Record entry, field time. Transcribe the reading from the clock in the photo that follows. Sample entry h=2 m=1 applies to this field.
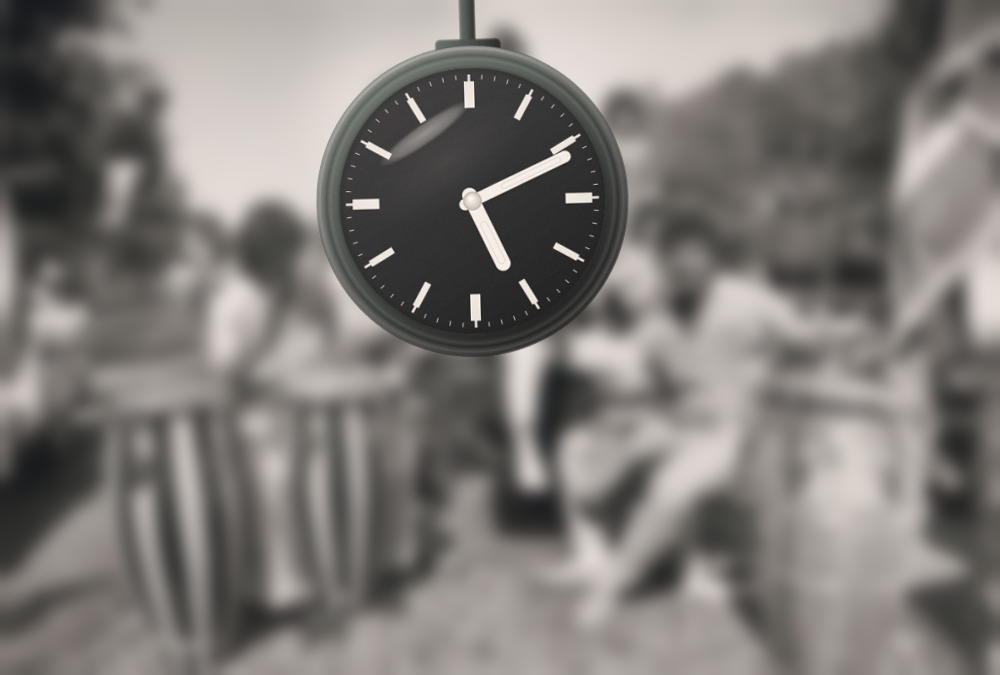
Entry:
h=5 m=11
